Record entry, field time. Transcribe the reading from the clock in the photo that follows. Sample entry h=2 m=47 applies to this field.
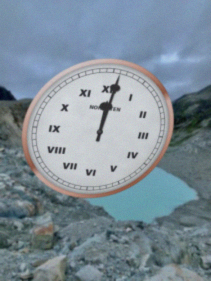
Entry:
h=12 m=1
